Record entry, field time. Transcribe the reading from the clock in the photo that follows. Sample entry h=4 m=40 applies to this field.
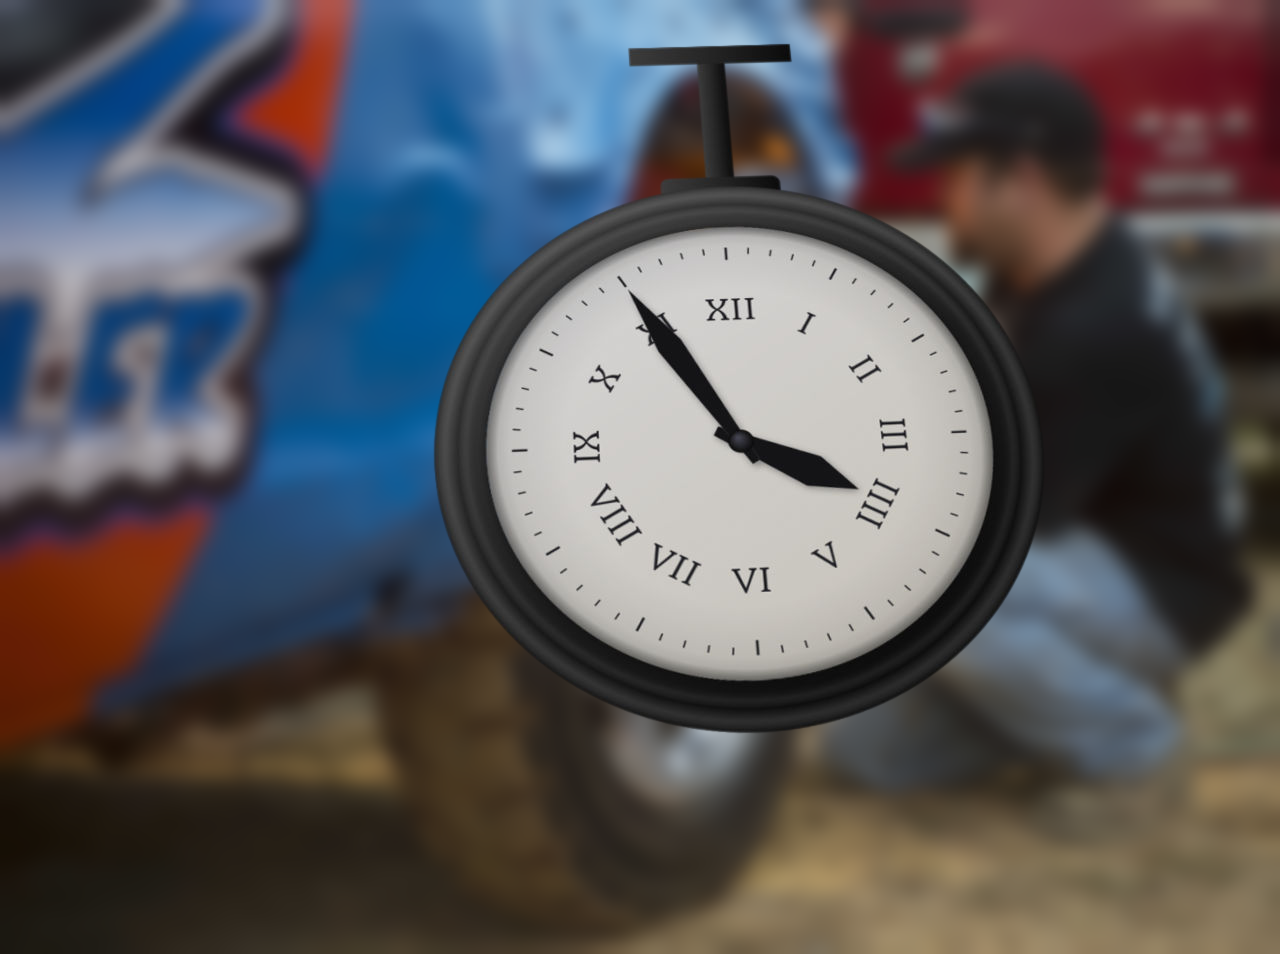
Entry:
h=3 m=55
